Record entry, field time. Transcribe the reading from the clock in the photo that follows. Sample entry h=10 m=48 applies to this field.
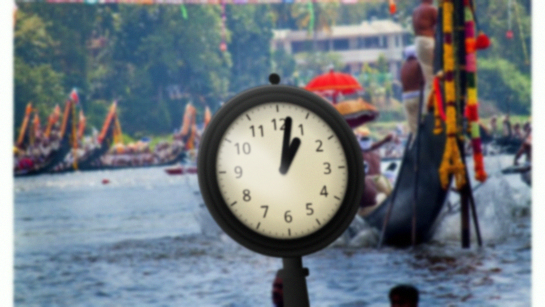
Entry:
h=1 m=2
